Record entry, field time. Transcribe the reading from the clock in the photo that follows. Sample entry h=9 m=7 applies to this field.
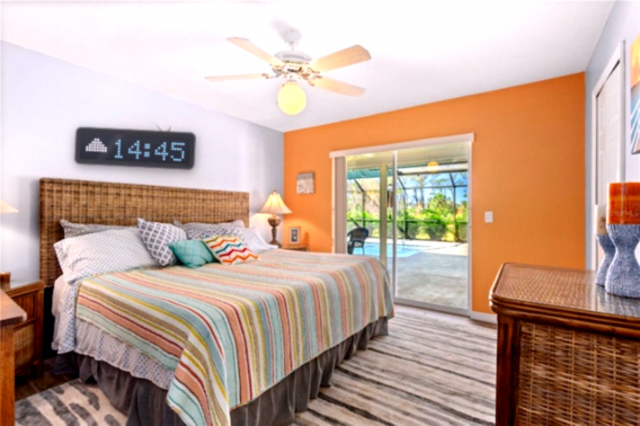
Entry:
h=14 m=45
